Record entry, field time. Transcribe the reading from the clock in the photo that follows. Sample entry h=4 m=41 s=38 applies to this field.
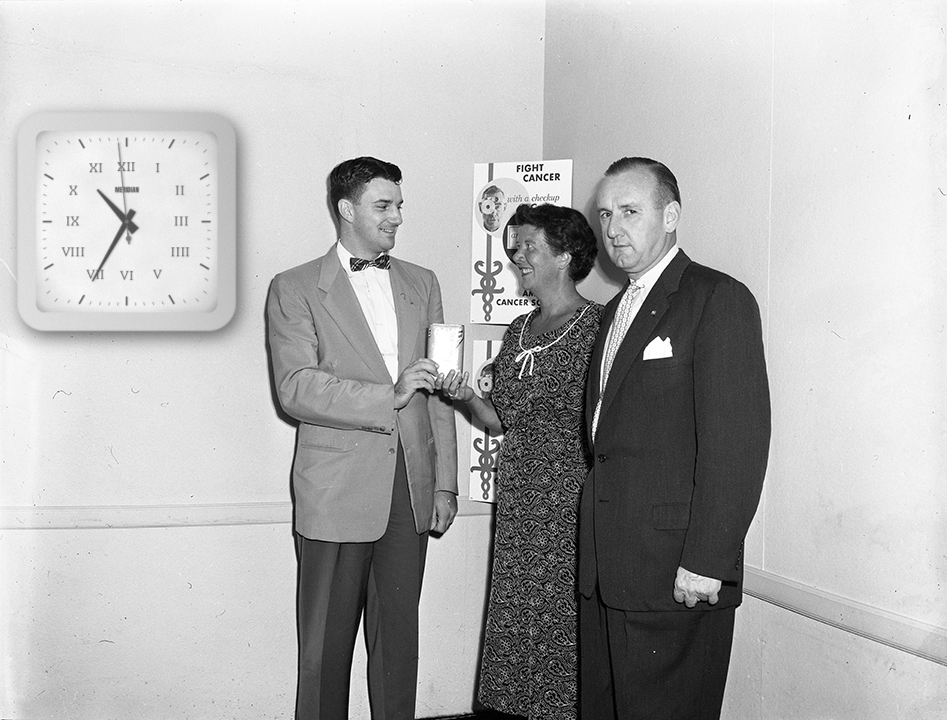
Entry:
h=10 m=34 s=59
